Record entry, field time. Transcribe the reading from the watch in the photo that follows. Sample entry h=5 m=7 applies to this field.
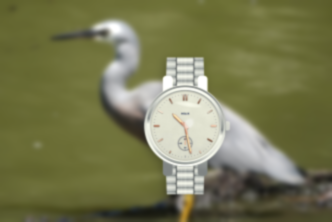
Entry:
h=10 m=28
